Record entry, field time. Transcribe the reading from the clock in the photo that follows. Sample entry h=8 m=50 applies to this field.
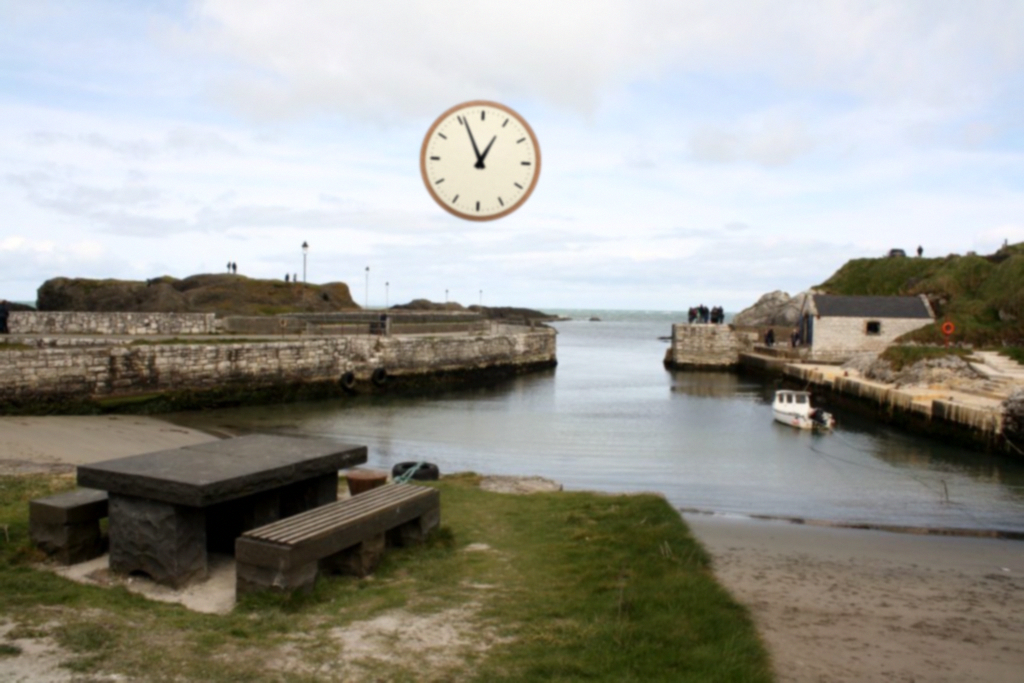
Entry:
h=12 m=56
